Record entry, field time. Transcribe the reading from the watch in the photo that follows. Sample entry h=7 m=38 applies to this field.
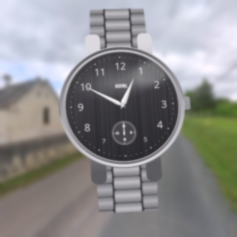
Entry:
h=12 m=50
